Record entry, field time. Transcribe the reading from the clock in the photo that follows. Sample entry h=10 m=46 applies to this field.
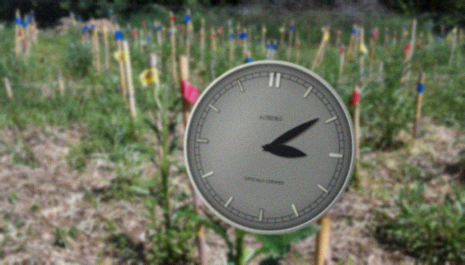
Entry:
h=3 m=9
